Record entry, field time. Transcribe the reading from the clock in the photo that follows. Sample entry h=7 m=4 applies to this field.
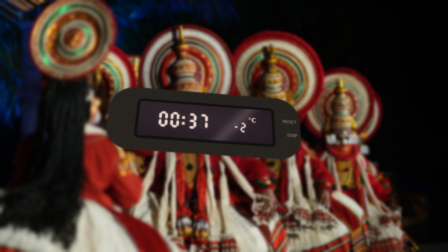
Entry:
h=0 m=37
